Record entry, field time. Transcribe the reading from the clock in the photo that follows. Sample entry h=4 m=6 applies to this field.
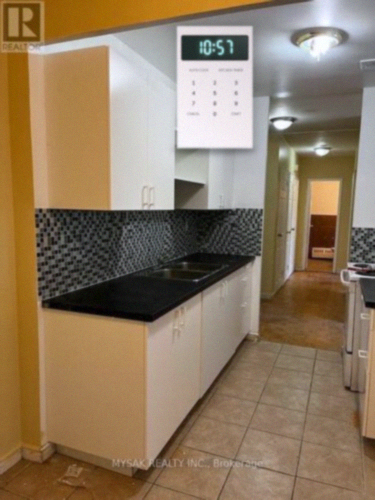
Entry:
h=10 m=57
